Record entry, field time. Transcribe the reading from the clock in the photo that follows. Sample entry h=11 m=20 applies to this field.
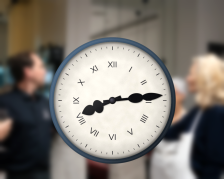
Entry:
h=8 m=14
